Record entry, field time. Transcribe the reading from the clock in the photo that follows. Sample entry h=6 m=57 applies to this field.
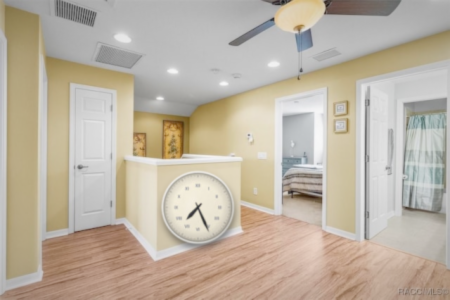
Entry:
h=7 m=26
